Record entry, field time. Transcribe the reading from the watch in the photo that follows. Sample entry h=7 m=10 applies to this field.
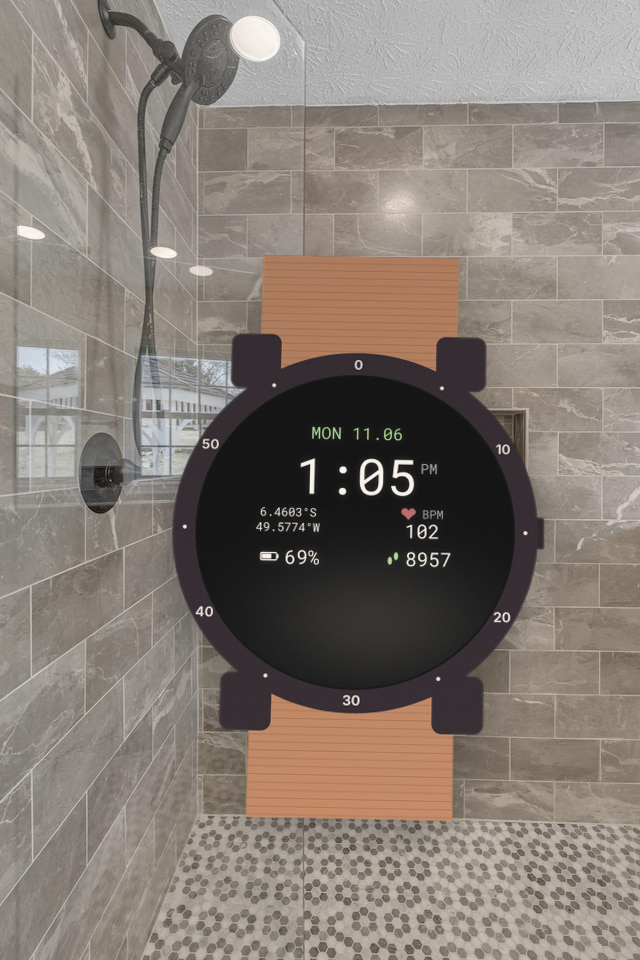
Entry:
h=1 m=5
